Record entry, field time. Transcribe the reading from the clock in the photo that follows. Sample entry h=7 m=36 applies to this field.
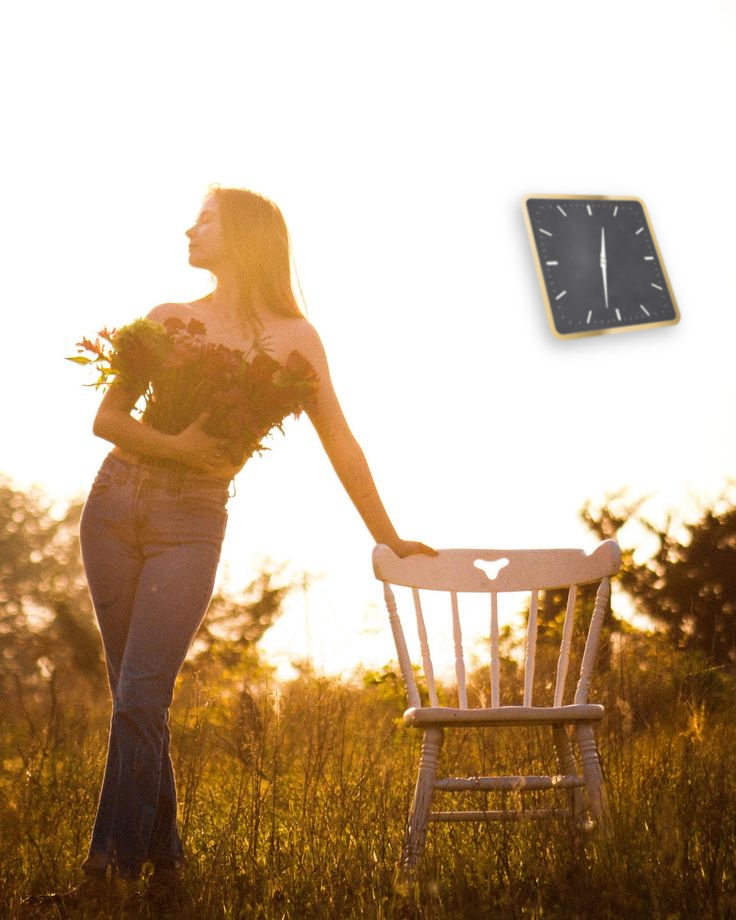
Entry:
h=12 m=32
